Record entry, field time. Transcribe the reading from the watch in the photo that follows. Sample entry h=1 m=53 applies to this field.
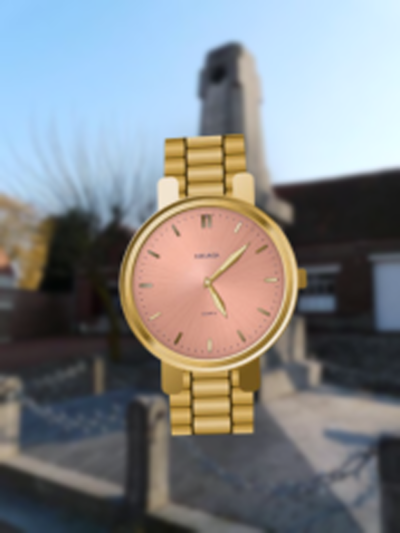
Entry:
h=5 m=8
